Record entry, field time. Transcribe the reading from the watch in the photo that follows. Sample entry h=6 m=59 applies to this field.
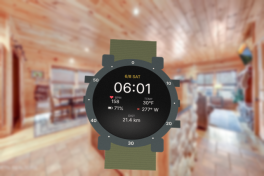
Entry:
h=6 m=1
